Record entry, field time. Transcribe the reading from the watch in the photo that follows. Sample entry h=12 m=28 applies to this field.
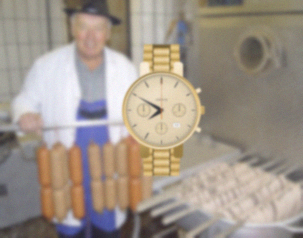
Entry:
h=7 m=50
